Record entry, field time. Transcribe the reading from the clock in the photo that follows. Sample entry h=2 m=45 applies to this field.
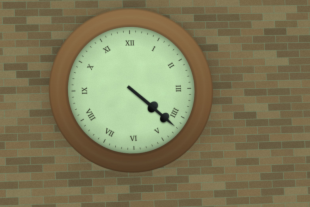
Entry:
h=4 m=22
